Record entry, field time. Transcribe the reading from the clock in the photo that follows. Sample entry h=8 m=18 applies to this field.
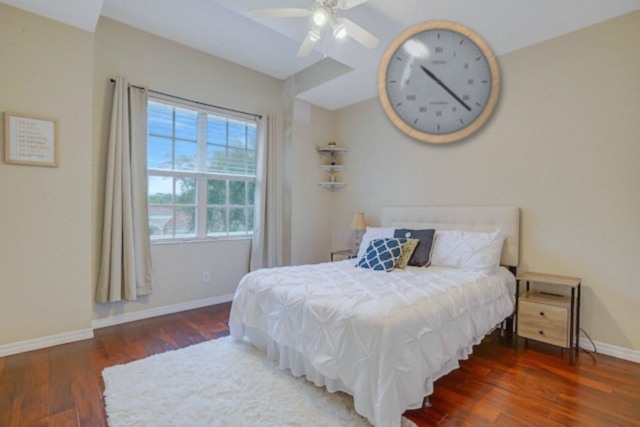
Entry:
h=10 m=22
